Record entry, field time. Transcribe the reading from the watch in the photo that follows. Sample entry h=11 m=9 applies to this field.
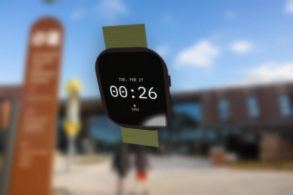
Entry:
h=0 m=26
